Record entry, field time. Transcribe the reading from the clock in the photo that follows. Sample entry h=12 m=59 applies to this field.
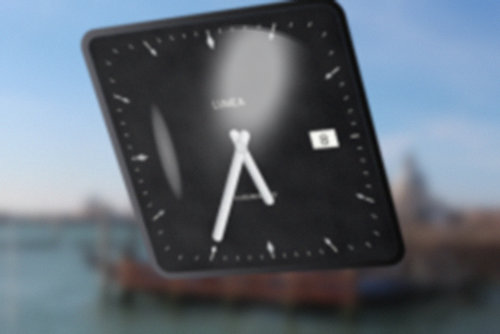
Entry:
h=5 m=35
